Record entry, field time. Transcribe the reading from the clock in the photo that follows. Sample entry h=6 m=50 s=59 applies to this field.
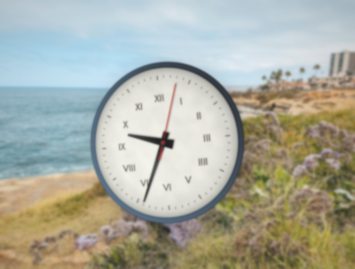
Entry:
h=9 m=34 s=3
